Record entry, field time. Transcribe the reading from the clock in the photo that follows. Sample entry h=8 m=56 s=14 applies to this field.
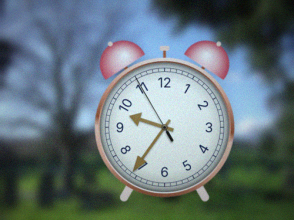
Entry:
h=9 m=35 s=55
